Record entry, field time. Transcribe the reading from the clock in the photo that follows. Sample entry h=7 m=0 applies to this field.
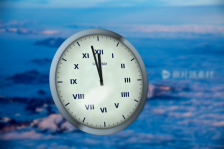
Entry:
h=11 m=58
